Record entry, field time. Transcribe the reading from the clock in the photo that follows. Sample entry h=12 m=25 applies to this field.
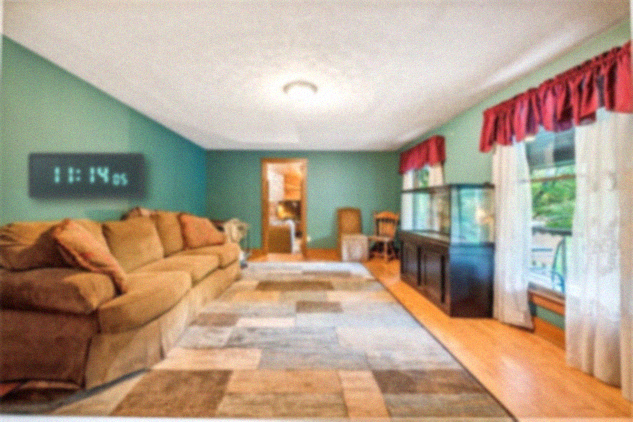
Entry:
h=11 m=14
